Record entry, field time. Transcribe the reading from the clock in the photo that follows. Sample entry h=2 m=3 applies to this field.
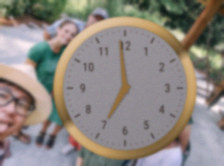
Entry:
h=6 m=59
